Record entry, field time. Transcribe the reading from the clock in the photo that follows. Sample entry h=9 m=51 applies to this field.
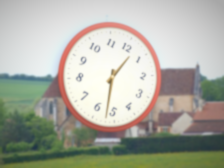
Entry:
h=12 m=27
